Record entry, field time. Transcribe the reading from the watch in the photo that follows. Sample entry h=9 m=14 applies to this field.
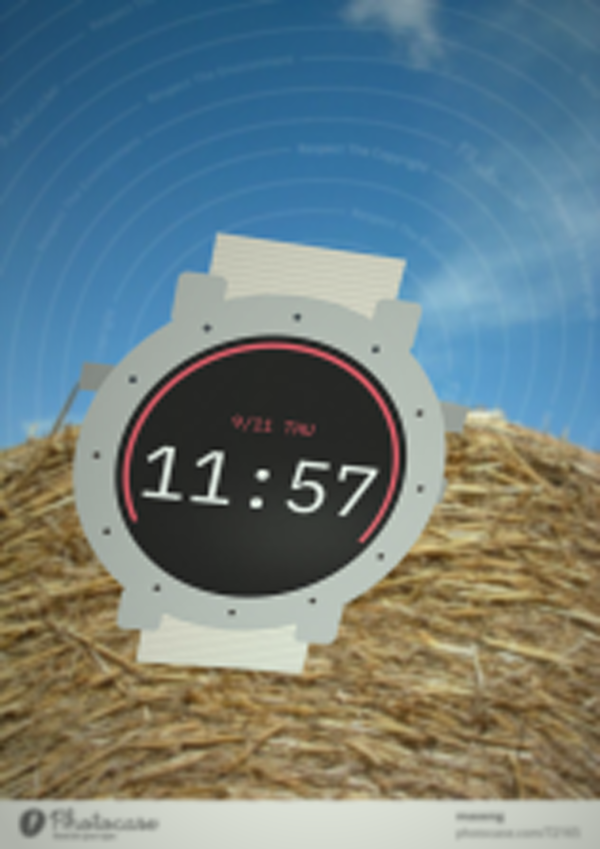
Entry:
h=11 m=57
